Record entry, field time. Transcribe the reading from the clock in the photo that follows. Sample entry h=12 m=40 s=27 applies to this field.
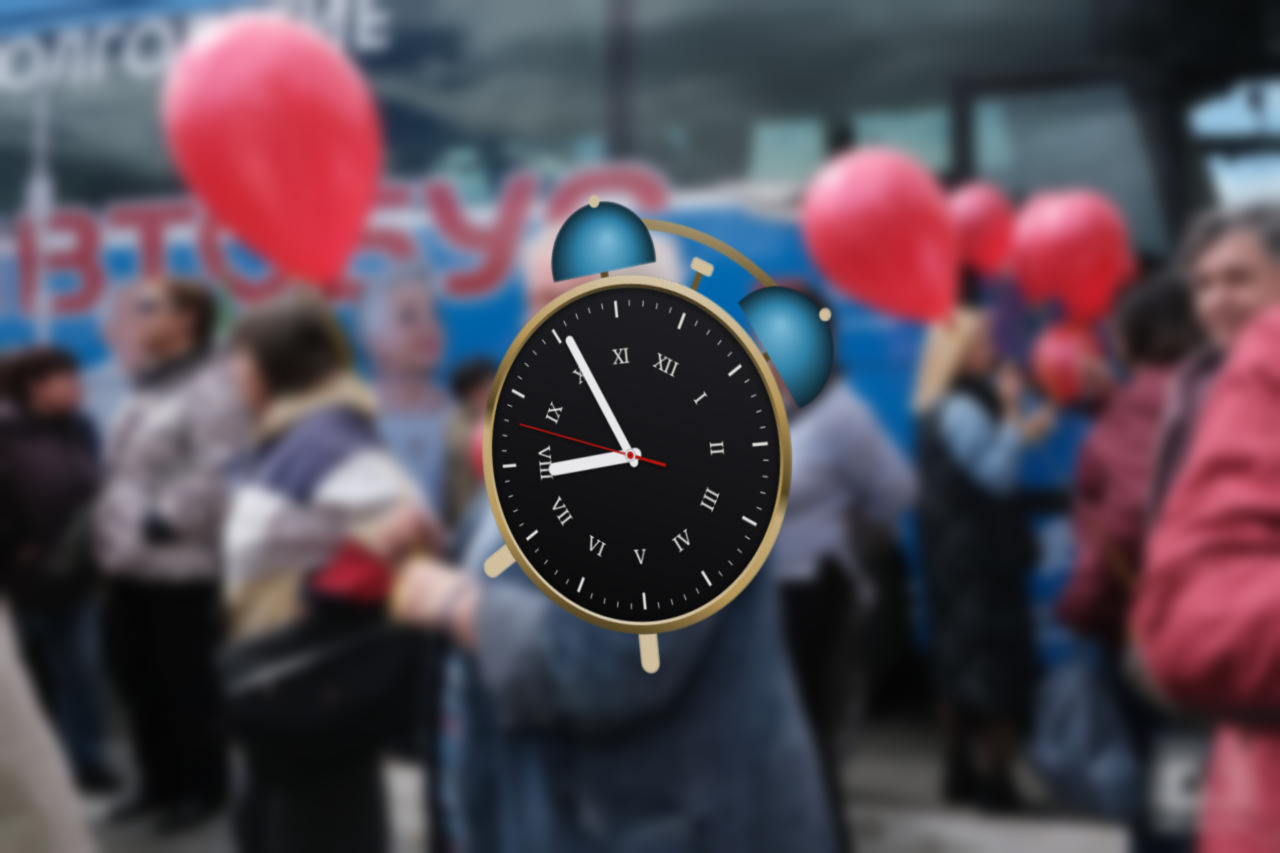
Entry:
h=7 m=50 s=43
